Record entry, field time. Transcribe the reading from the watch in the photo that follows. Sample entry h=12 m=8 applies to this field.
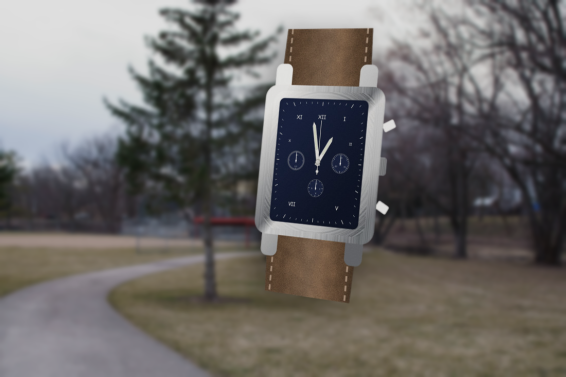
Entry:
h=12 m=58
